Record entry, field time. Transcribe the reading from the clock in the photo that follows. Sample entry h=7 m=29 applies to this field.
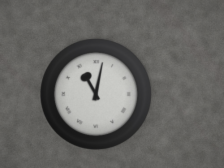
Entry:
h=11 m=2
